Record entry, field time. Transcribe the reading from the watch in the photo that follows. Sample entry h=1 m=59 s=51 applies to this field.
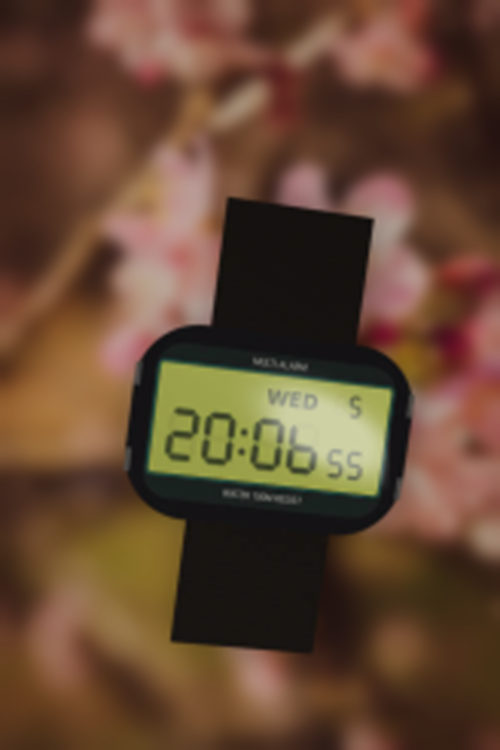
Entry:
h=20 m=6 s=55
